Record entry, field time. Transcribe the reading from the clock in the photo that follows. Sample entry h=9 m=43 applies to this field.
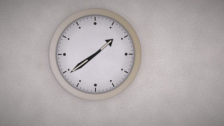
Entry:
h=1 m=39
